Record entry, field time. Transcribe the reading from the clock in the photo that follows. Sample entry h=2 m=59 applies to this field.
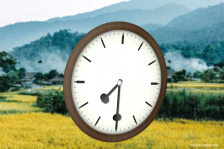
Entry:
h=7 m=30
